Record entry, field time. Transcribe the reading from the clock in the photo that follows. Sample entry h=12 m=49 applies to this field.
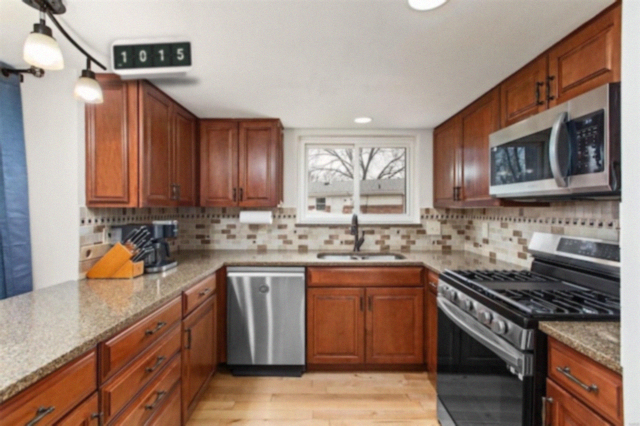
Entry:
h=10 m=15
